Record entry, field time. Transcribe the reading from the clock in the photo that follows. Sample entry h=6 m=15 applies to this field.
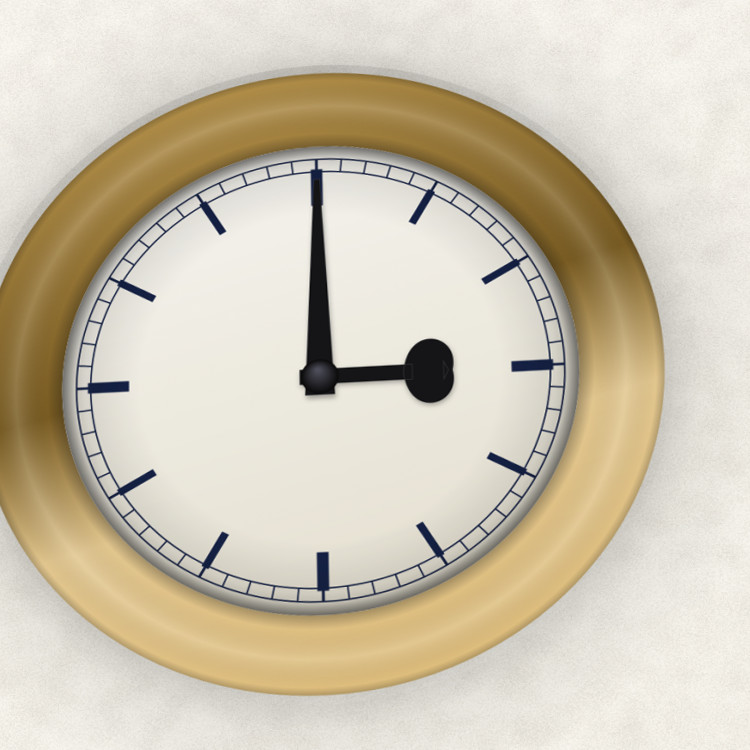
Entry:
h=3 m=0
